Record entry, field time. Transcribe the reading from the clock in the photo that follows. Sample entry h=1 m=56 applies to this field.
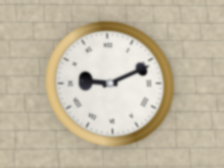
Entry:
h=9 m=11
